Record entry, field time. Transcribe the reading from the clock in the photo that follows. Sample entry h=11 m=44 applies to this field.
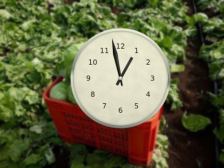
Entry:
h=12 m=58
